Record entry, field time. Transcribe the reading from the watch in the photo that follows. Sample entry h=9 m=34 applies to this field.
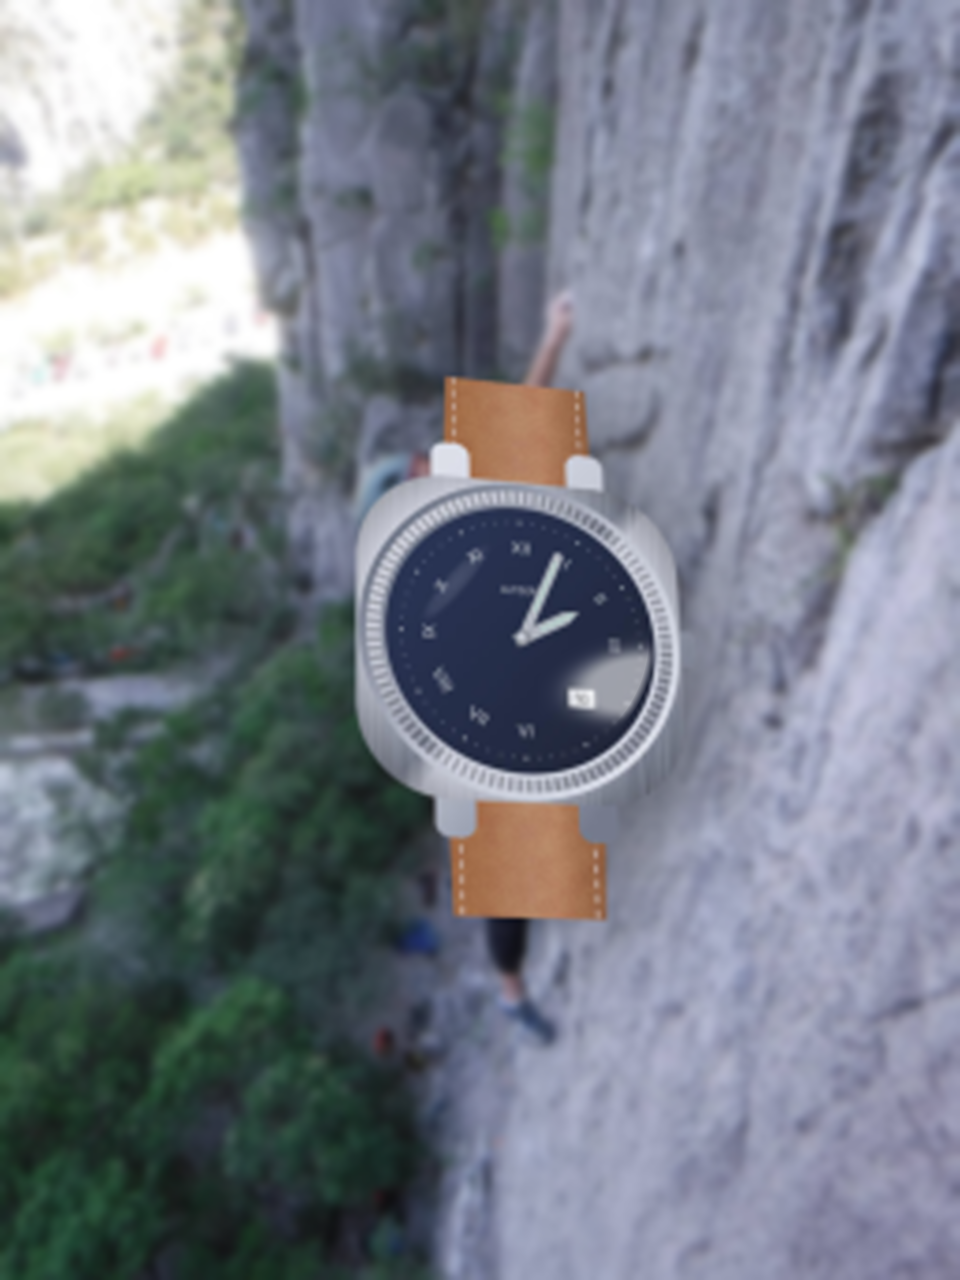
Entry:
h=2 m=4
